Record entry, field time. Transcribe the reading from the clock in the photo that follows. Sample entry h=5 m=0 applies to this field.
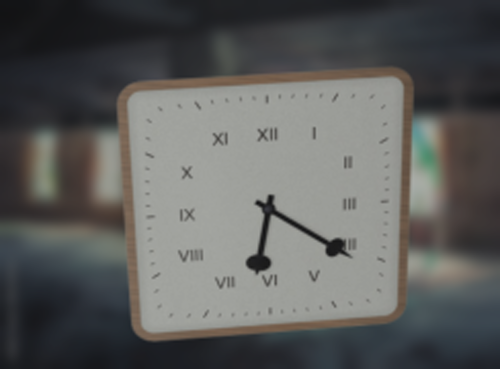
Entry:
h=6 m=21
